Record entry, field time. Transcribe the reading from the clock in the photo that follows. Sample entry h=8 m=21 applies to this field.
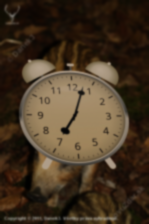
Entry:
h=7 m=3
